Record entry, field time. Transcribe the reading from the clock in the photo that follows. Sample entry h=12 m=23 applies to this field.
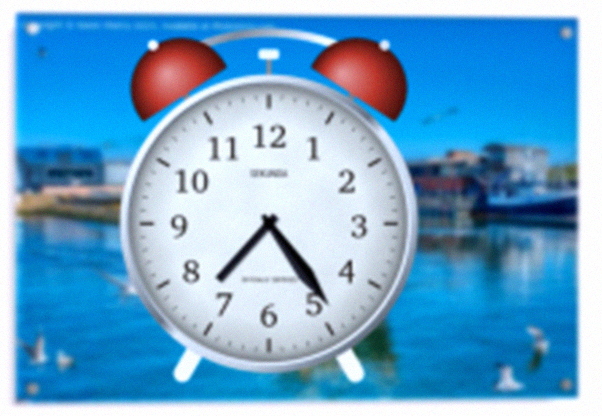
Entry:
h=7 m=24
